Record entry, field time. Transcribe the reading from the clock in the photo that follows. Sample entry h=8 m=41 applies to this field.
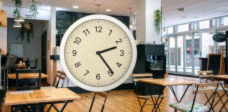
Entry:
h=2 m=24
